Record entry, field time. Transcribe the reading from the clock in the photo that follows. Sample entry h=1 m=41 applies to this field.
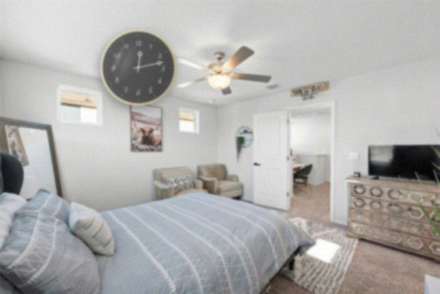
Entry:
h=12 m=13
